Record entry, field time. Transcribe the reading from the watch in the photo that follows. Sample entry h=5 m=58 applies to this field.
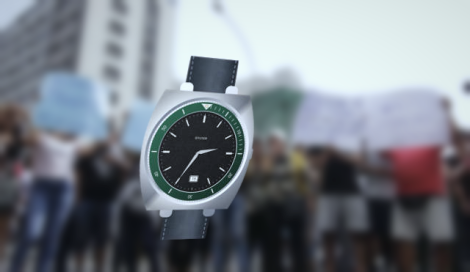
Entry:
h=2 m=35
